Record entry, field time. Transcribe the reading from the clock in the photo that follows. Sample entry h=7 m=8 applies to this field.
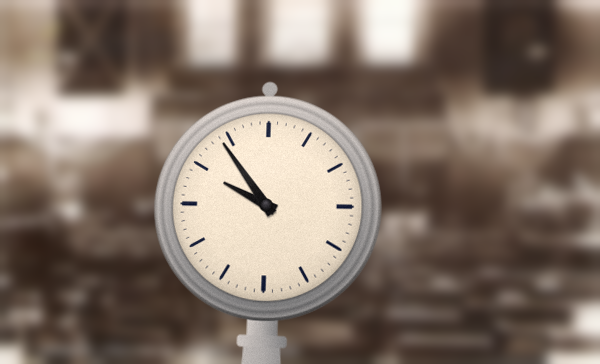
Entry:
h=9 m=54
